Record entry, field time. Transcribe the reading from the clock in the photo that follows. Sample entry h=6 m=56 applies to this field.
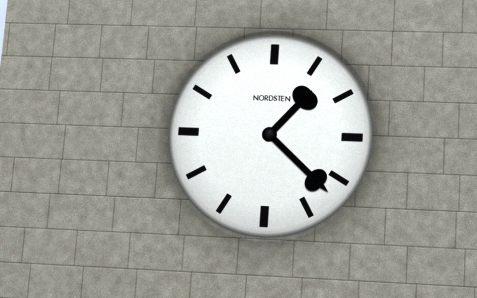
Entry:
h=1 m=22
